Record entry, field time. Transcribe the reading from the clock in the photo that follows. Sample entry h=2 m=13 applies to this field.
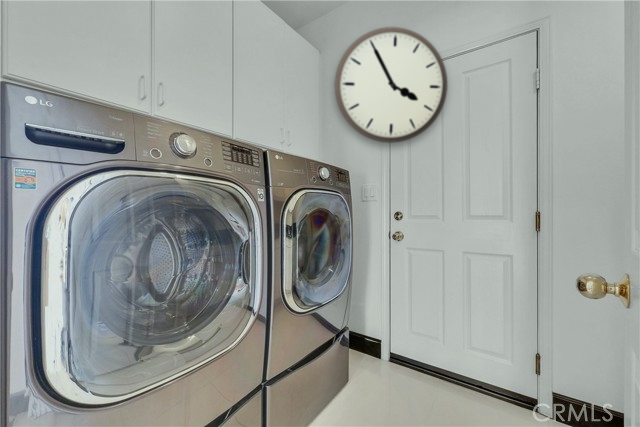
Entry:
h=3 m=55
